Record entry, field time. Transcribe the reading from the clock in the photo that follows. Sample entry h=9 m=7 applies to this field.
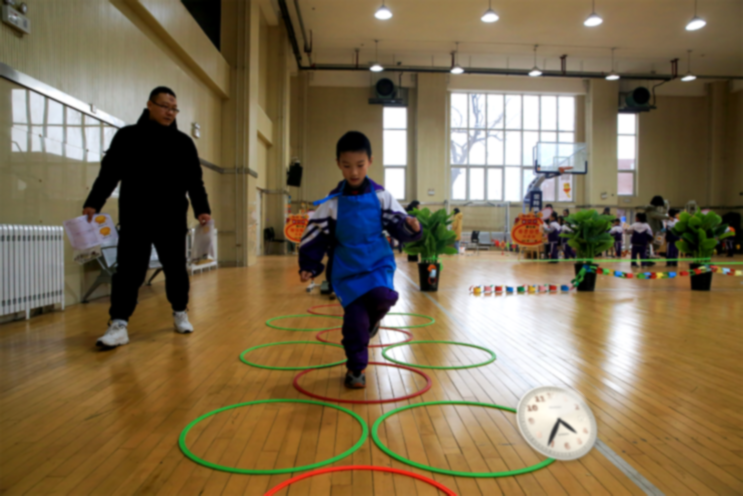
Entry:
h=4 m=36
